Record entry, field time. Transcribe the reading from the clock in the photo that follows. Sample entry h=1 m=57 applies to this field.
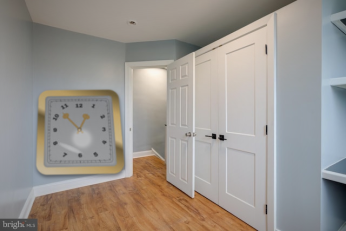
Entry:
h=12 m=53
